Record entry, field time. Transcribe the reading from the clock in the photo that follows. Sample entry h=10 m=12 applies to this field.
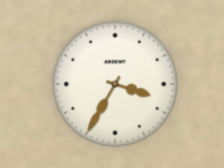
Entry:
h=3 m=35
